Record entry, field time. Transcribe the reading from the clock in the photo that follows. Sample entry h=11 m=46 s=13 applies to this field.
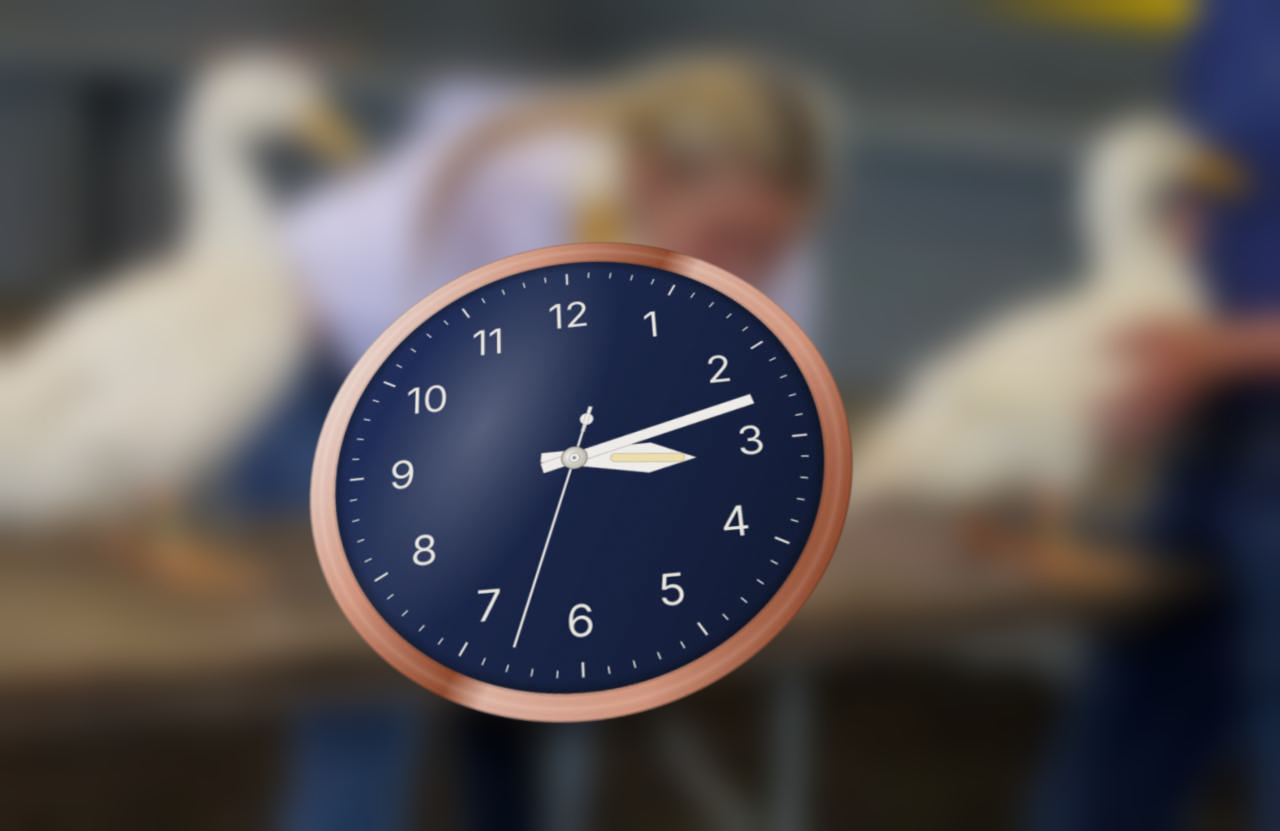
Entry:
h=3 m=12 s=33
